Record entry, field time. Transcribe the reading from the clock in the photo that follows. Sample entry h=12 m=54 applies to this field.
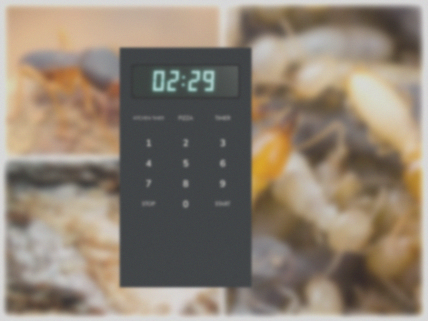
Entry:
h=2 m=29
